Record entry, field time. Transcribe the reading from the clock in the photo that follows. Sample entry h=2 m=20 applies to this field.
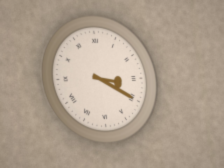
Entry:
h=3 m=20
